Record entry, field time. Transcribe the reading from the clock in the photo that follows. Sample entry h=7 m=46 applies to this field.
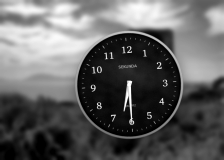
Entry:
h=6 m=30
